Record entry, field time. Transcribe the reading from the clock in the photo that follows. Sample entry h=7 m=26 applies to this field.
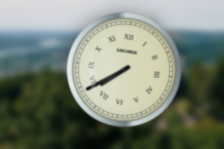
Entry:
h=7 m=39
